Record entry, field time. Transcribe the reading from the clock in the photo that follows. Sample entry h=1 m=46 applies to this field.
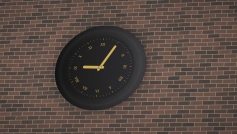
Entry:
h=9 m=5
